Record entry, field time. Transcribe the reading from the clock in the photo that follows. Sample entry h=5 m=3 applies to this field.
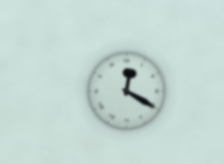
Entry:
h=12 m=20
